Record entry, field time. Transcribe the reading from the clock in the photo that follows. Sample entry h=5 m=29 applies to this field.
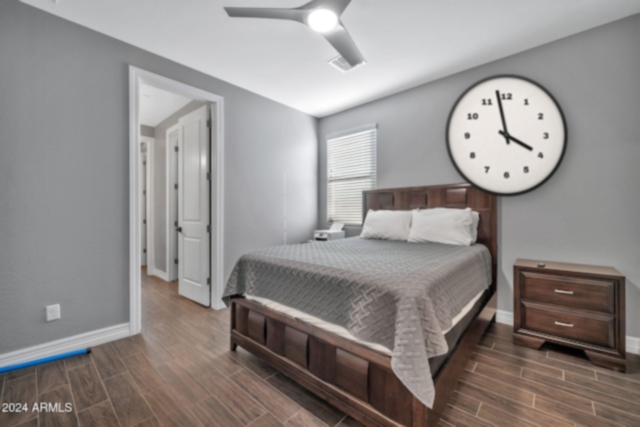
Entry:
h=3 m=58
